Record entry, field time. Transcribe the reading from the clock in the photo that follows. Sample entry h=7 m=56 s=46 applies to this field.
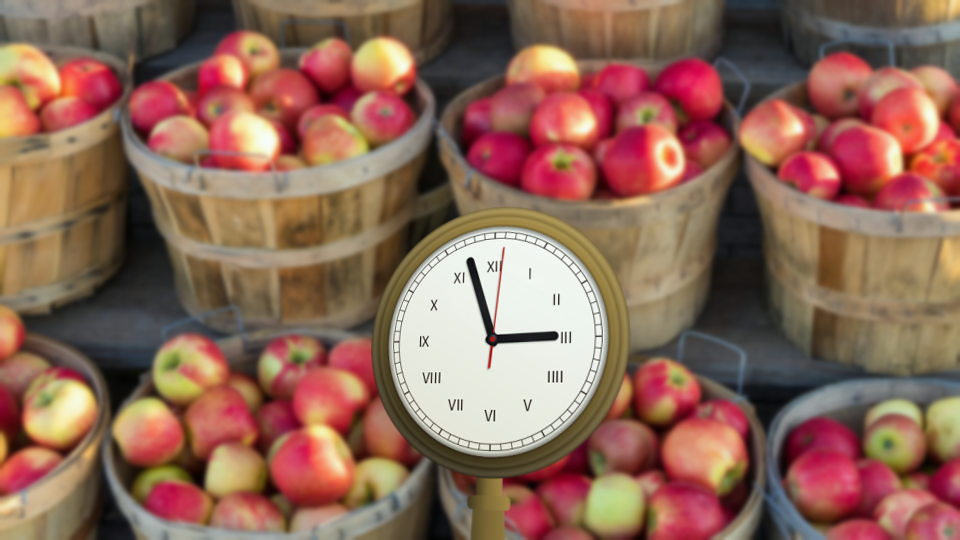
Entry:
h=2 m=57 s=1
